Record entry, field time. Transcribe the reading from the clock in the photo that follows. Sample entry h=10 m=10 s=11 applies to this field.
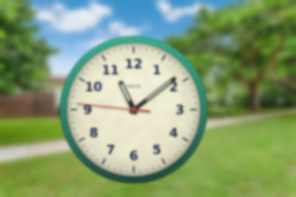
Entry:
h=11 m=8 s=46
